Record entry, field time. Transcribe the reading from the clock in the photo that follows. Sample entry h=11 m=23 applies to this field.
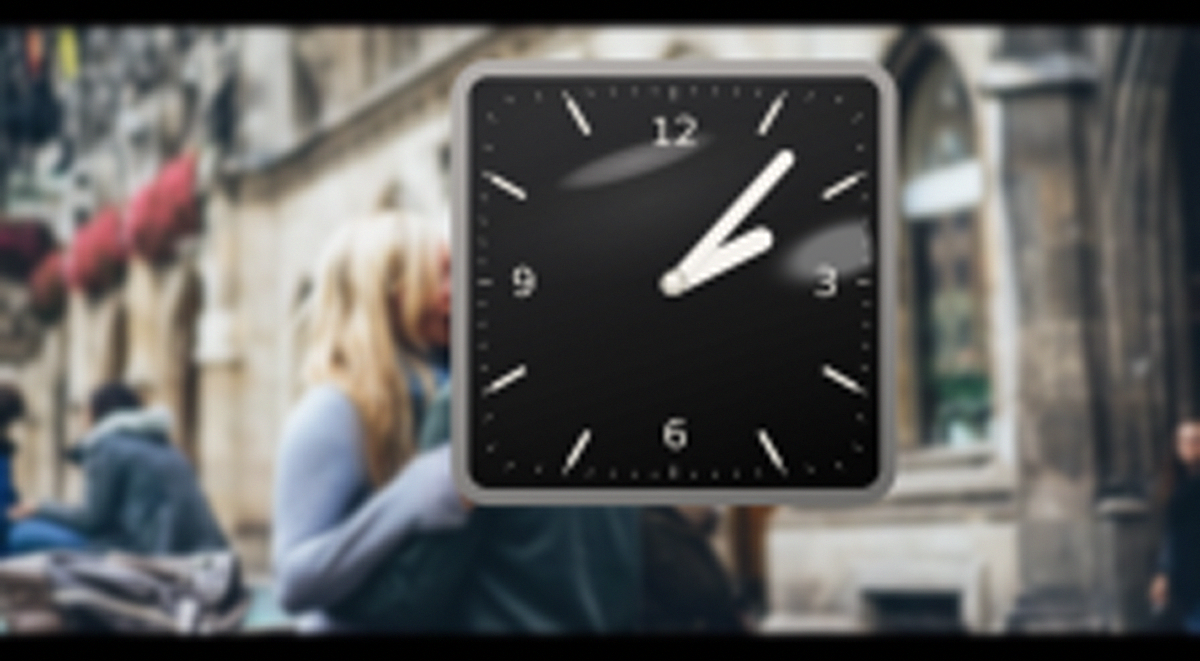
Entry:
h=2 m=7
